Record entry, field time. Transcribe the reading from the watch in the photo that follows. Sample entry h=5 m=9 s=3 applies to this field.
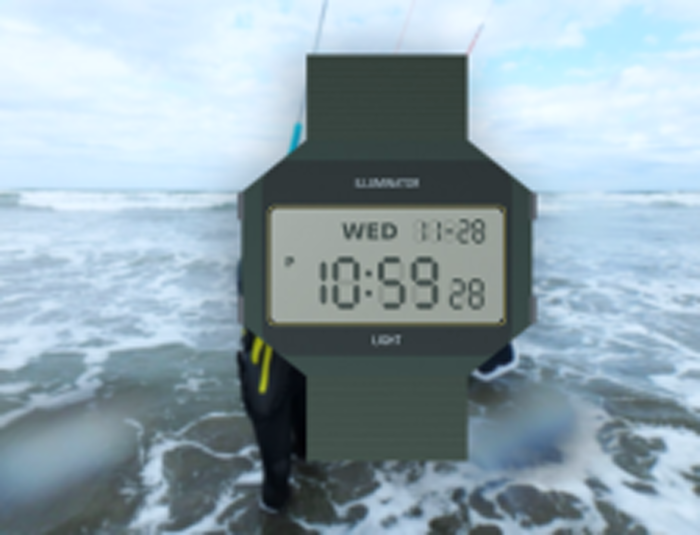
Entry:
h=10 m=59 s=28
